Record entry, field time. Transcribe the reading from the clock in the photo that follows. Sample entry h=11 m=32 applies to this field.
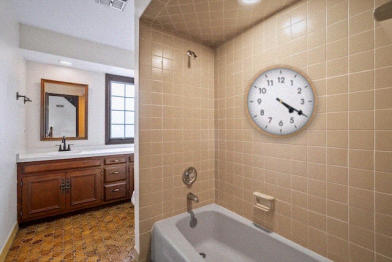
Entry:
h=4 m=20
